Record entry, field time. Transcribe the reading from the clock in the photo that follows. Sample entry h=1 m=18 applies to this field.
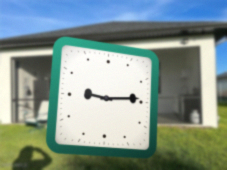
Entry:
h=9 m=14
